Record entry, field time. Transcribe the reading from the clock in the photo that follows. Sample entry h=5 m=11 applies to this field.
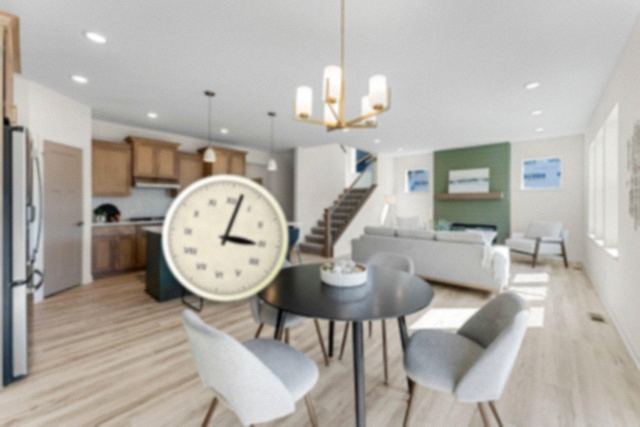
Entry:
h=3 m=2
